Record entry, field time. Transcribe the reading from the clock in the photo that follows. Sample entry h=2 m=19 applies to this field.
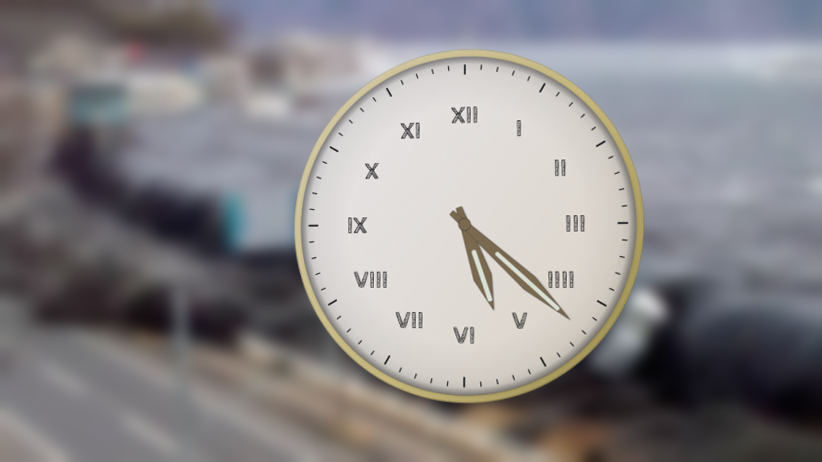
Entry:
h=5 m=22
